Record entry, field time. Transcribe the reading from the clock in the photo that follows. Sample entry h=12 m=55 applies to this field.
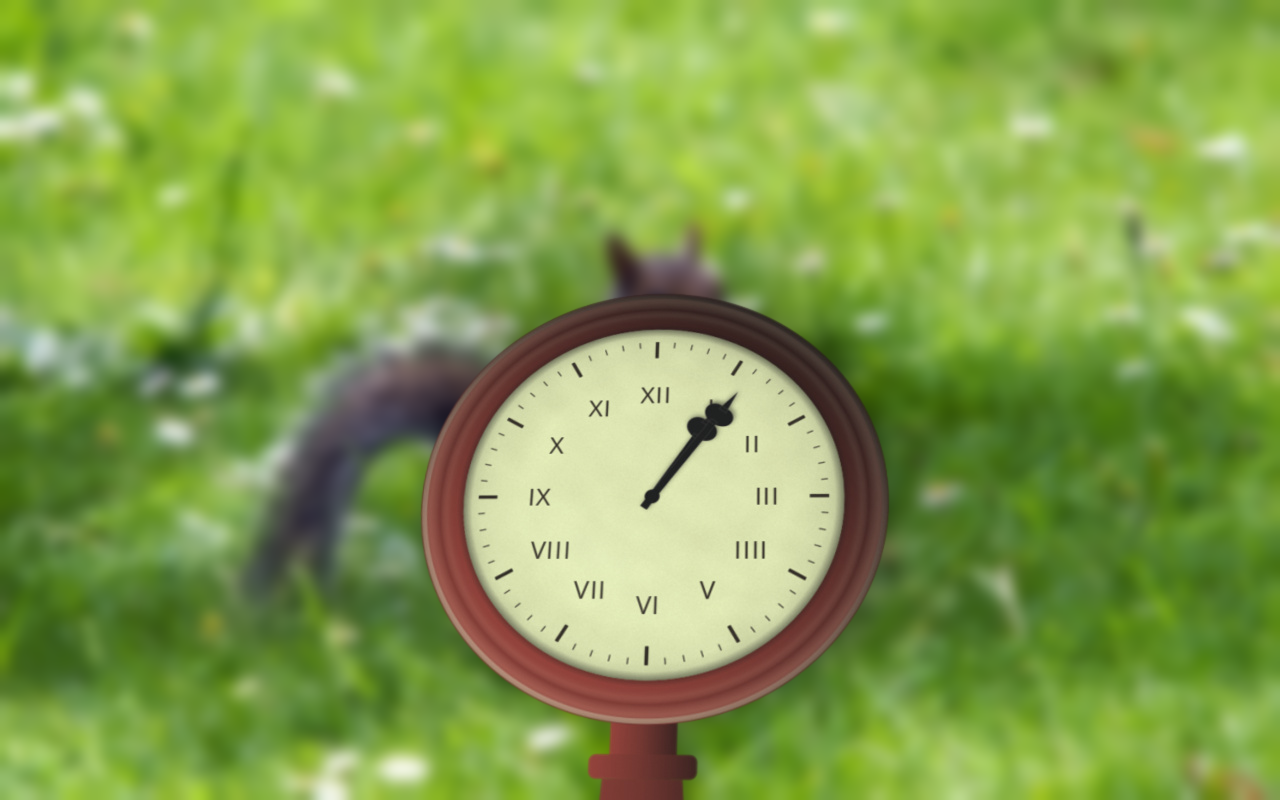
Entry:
h=1 m=6
